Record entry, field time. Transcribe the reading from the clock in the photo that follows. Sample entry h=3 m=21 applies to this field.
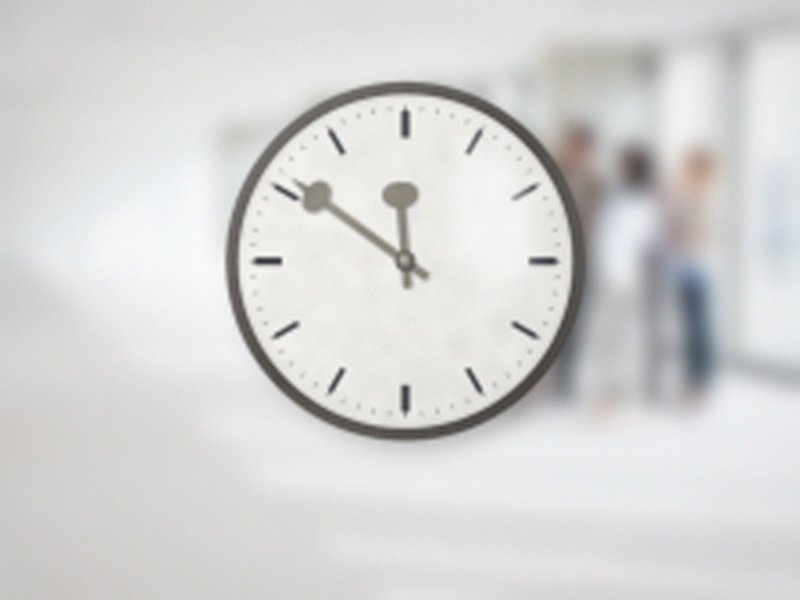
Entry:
h=11 m=51
